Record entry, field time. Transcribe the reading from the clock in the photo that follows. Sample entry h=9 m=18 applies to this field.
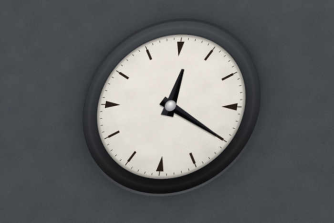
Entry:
h=12 m=20
